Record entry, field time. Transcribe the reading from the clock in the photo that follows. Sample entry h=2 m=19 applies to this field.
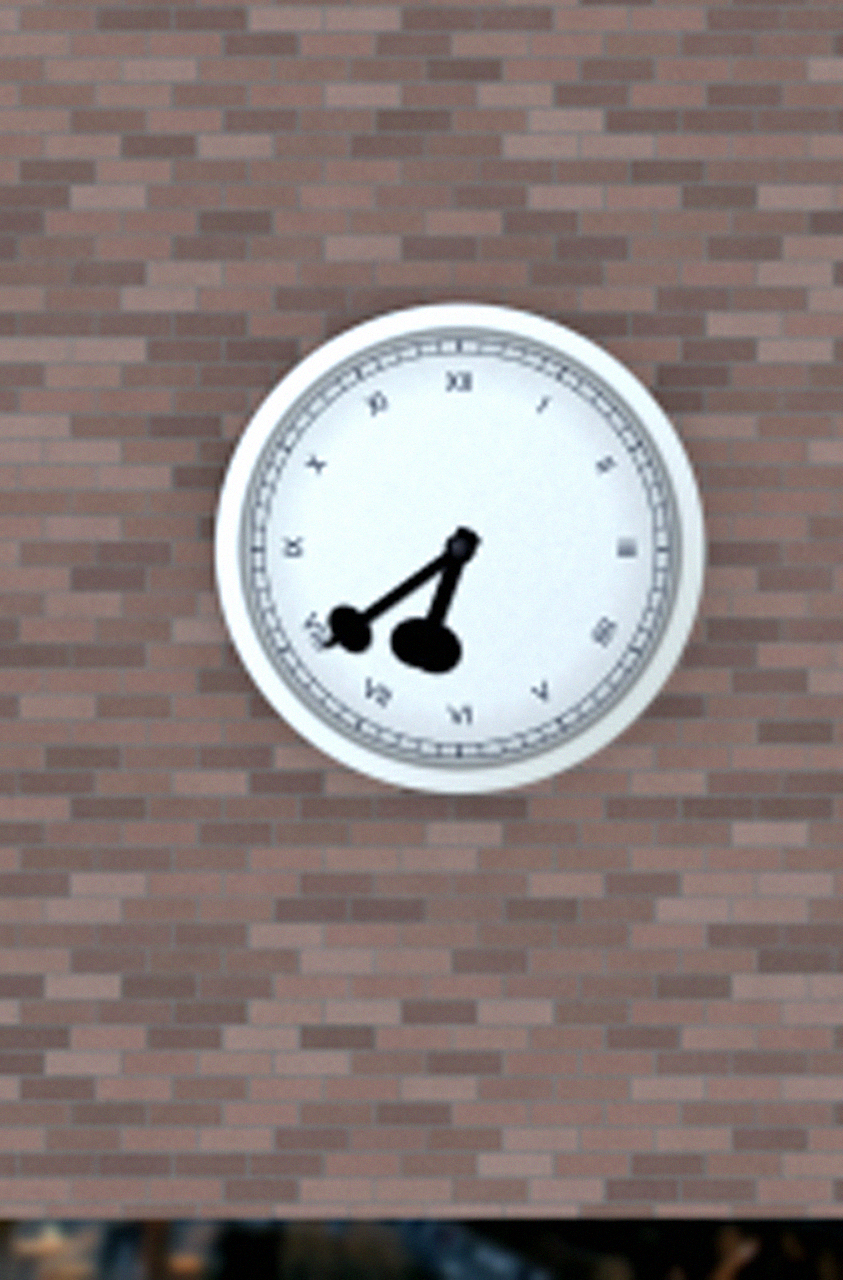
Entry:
h=6 m=39
